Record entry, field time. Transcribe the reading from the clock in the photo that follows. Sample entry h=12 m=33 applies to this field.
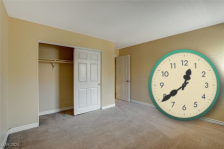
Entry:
h=12 m=39
